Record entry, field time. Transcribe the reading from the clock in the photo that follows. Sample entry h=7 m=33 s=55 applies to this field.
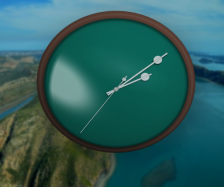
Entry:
h=2 m=8 s=36
